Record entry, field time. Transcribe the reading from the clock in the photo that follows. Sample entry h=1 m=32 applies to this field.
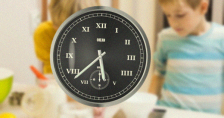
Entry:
h=5 m=38
